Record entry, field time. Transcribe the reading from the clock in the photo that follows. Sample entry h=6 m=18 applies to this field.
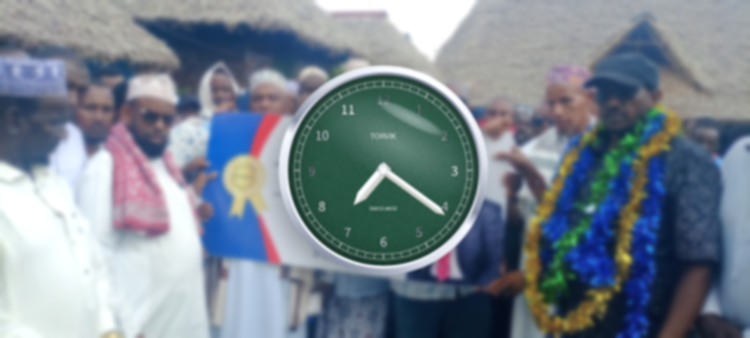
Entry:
h=7 m=21
